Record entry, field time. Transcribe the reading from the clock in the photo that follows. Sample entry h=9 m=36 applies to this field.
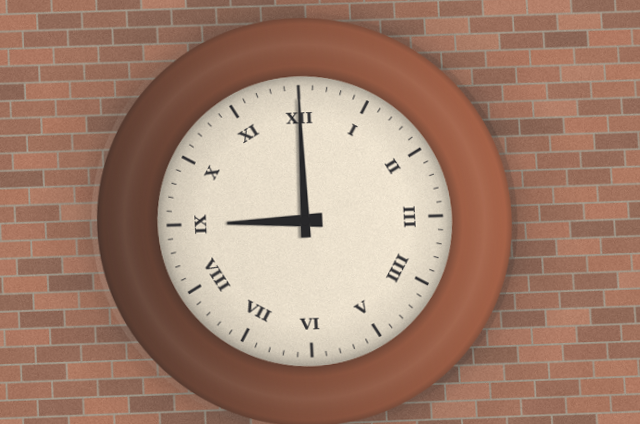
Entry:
h=9 m=0
